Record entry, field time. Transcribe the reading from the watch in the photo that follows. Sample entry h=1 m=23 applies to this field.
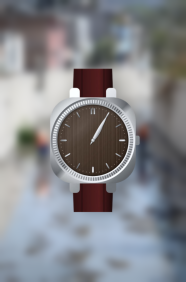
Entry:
h=1 m=5
